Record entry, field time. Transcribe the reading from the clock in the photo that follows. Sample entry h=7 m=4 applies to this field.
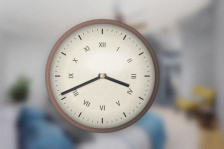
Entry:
h=3 m=41
